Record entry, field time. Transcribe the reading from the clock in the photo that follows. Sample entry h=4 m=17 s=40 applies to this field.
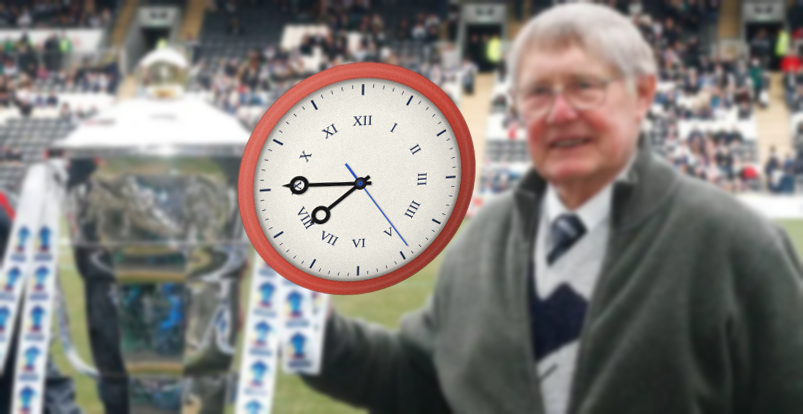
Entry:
h=7 m=45 s=24
